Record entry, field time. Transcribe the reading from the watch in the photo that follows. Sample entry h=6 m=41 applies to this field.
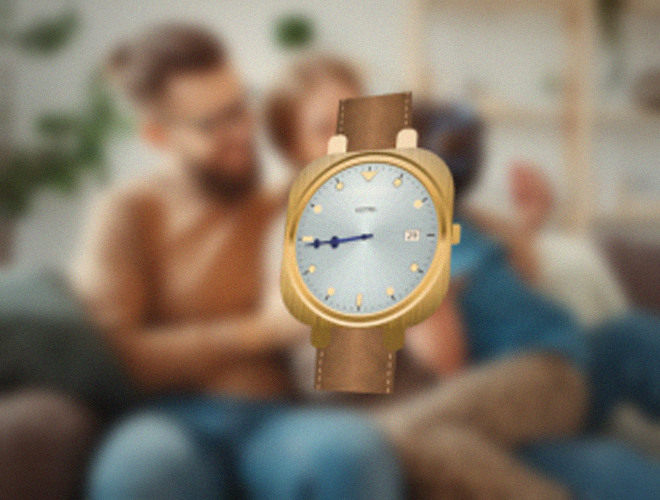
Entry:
h=8 m=44
